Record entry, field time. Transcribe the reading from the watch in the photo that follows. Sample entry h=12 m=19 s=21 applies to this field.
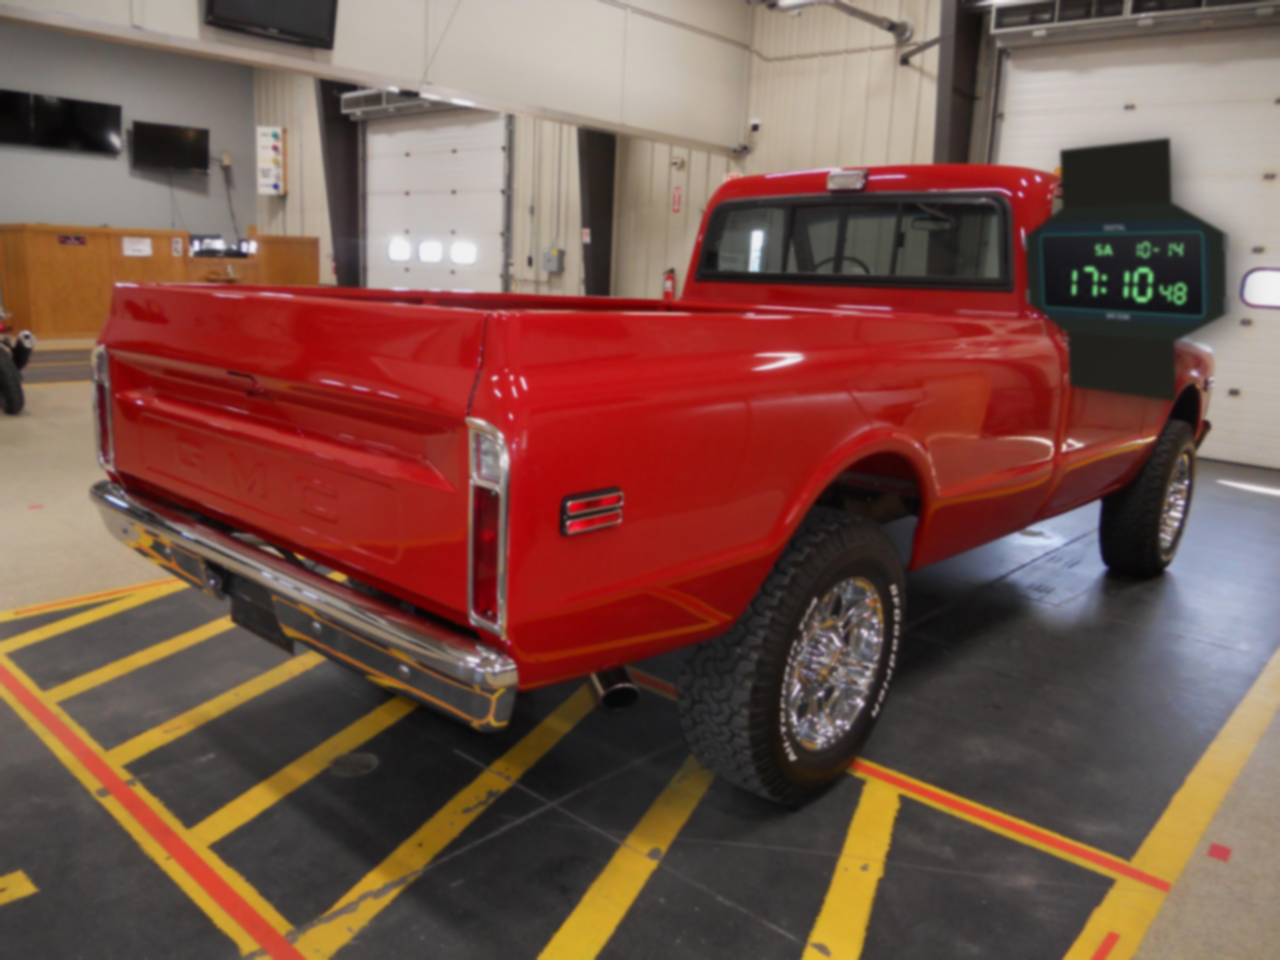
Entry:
h=17 m=10 s=48
